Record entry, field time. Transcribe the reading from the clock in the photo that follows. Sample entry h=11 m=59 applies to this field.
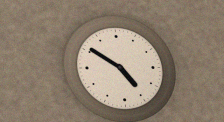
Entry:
h=4 m=51
